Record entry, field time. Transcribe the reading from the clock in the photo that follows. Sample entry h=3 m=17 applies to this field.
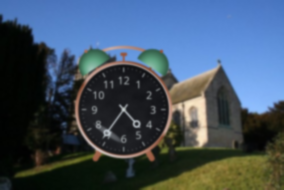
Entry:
h=4 m=36
